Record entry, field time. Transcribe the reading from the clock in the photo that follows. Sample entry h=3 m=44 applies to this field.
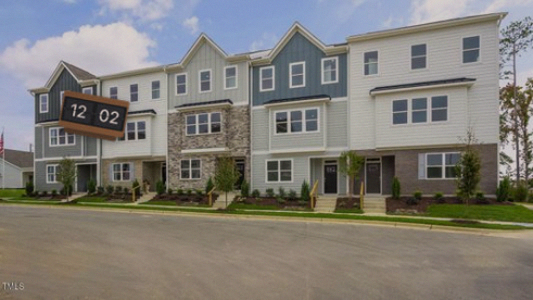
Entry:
h=12 m=2
